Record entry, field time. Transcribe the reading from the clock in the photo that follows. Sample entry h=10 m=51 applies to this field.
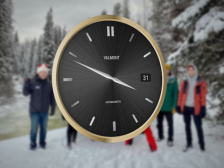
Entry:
h=3 m=49
